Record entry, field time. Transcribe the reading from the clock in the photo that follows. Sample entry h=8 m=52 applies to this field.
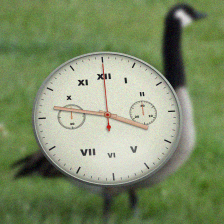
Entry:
h=3 m=47
